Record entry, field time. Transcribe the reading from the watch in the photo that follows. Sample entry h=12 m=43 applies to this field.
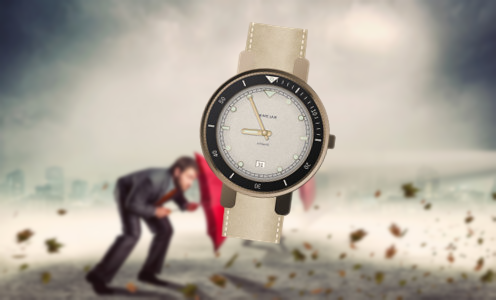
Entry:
h=8 m=55
